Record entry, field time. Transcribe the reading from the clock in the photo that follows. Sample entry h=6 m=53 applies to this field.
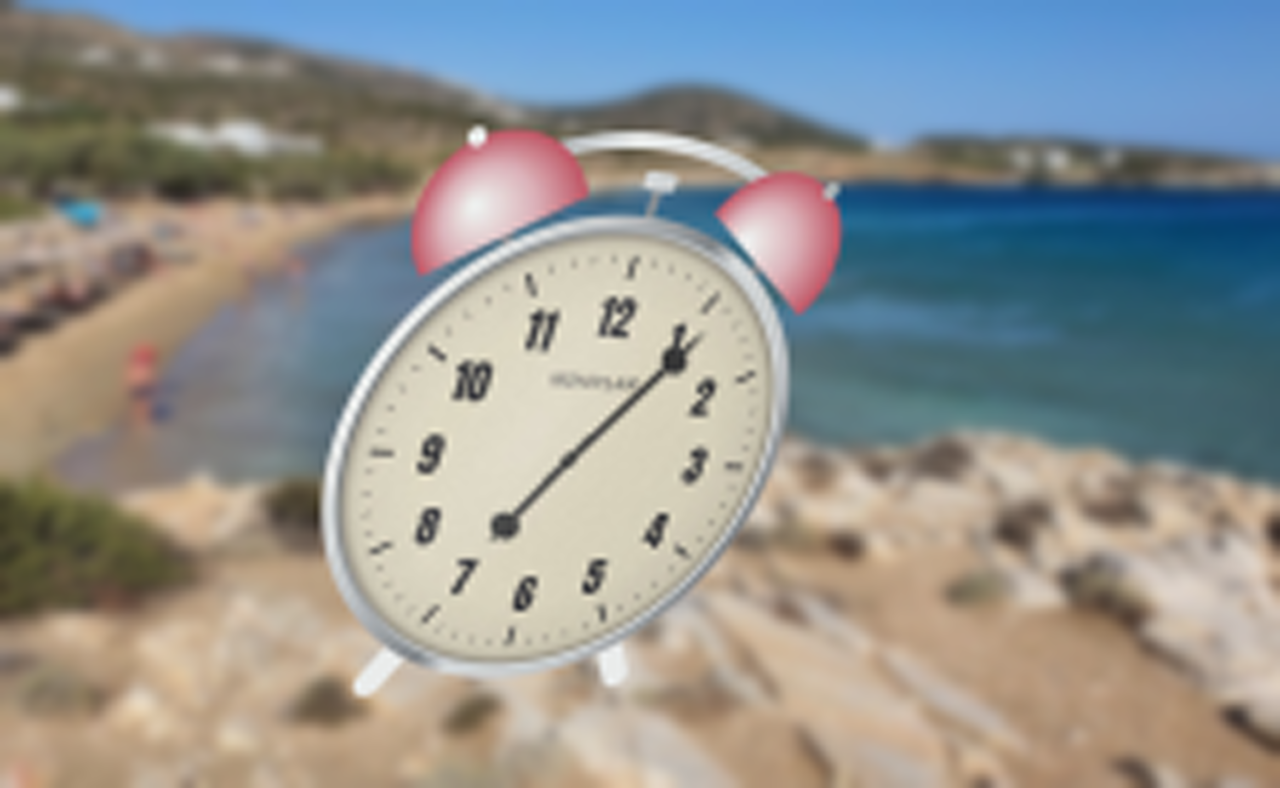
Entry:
h=7 m=6
